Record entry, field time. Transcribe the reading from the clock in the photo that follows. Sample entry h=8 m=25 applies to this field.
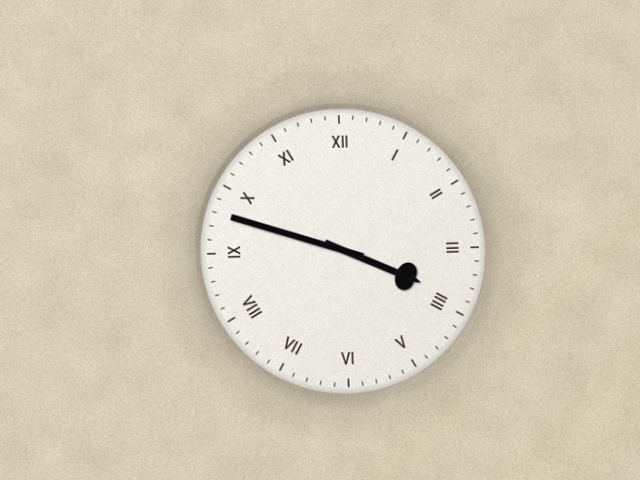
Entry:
h=3 m=48
